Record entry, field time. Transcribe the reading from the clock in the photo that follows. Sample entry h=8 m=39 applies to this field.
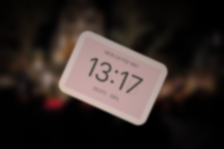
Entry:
h=13 m=17
